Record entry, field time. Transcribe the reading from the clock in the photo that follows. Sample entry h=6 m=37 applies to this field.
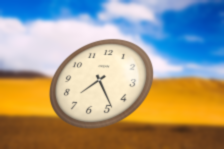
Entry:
h=7 m=24
